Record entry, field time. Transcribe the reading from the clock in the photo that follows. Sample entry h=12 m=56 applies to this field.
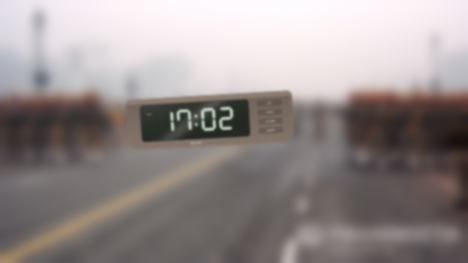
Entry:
h=17 m=2
